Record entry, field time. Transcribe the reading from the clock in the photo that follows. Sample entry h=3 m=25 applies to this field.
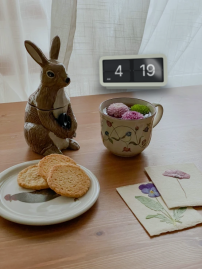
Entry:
h=4 m=19
